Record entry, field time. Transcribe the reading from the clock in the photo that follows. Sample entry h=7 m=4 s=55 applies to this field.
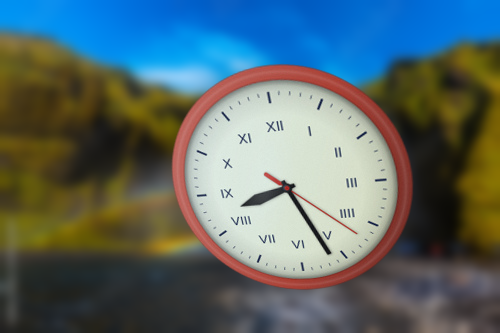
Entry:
h=8 m=26 s=22
